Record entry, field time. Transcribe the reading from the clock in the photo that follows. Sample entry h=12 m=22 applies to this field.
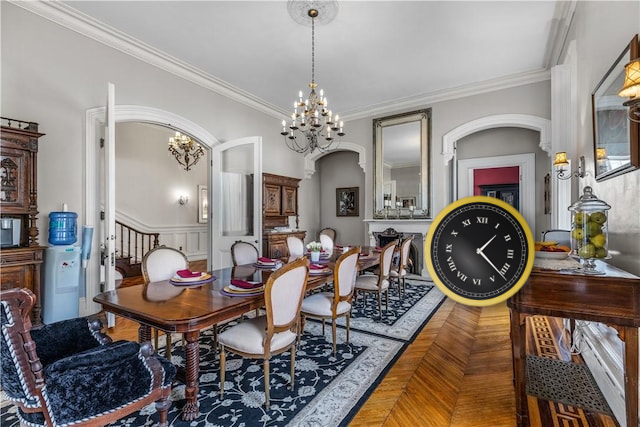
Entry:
h=1 m=22
